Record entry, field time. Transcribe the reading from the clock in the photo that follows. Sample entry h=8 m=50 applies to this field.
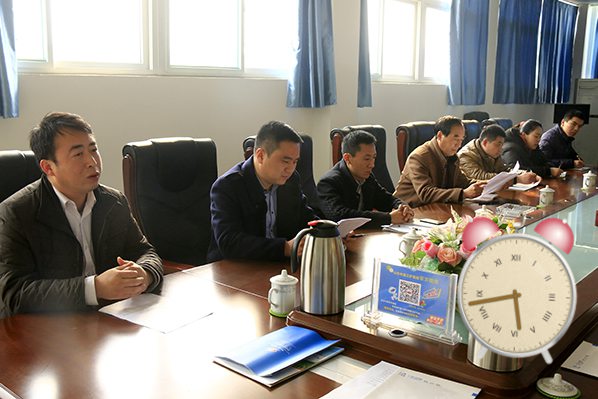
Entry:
h=5 m=43
